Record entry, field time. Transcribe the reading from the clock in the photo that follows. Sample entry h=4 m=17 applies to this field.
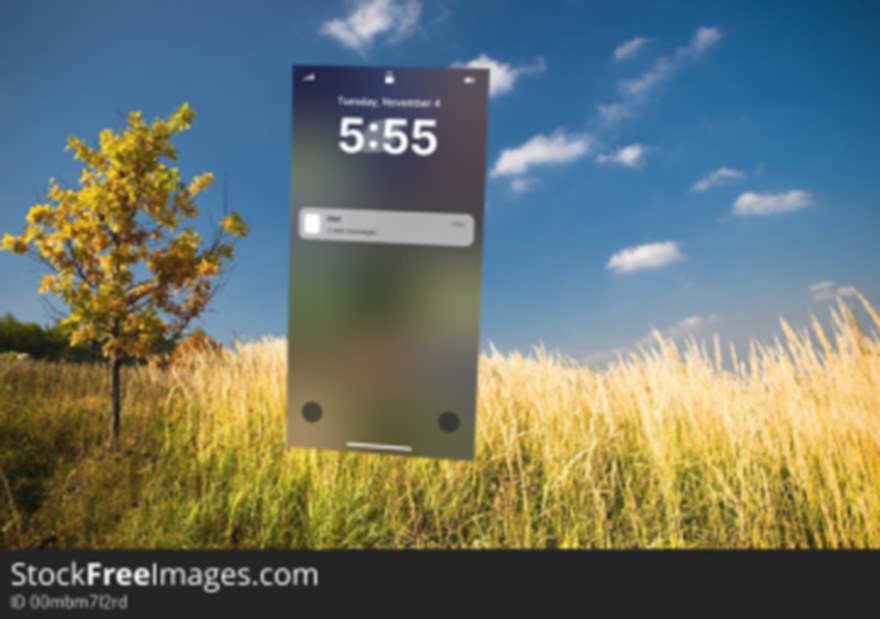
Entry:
h=5 m=55
